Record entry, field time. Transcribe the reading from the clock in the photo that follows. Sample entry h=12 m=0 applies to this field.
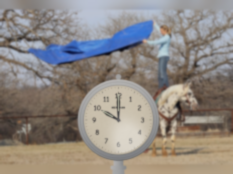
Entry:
h=10 m=0
